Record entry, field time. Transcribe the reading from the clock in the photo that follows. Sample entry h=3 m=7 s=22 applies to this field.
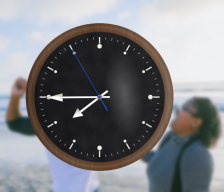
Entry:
h=7 m=44 s=55
